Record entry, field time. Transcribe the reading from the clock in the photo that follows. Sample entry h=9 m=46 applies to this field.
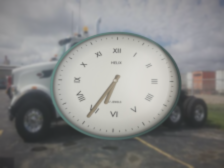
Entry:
h=6 m=35
